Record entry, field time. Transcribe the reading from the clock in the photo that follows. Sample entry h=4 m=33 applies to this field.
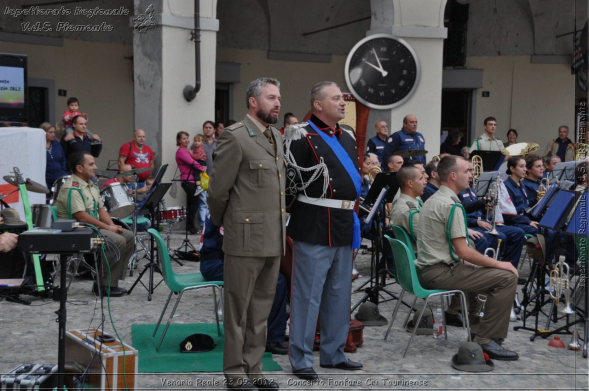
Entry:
h=9 m=56
